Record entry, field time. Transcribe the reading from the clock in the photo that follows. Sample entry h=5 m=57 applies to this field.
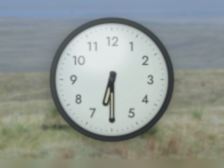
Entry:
h=6 m=30
